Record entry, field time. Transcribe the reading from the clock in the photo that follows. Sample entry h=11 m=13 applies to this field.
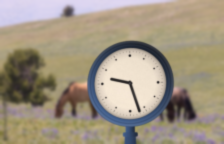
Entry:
h=9 m=27
